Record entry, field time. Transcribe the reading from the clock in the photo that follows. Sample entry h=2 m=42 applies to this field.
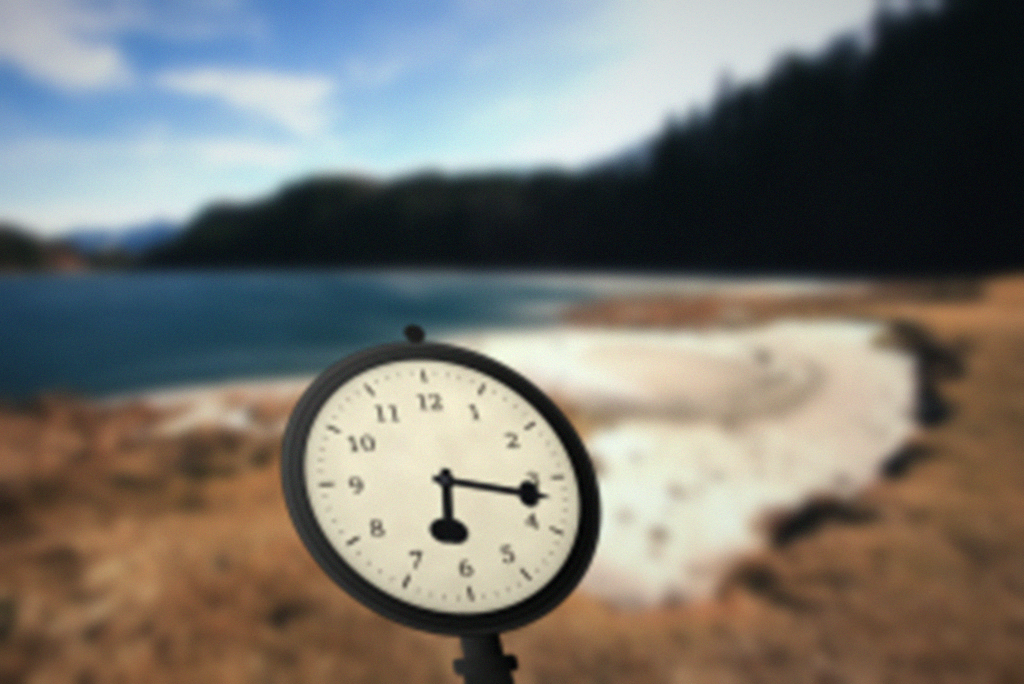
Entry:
h=6 m=17
